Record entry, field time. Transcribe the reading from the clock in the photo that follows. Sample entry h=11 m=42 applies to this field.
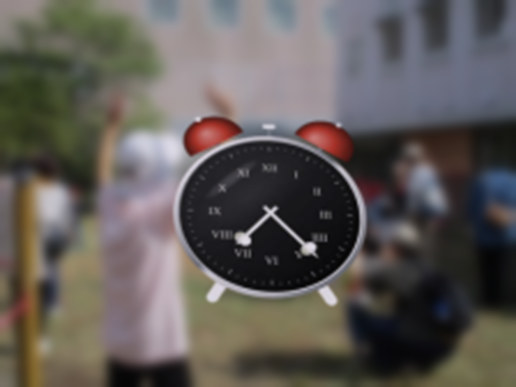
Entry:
h=7 m=23
